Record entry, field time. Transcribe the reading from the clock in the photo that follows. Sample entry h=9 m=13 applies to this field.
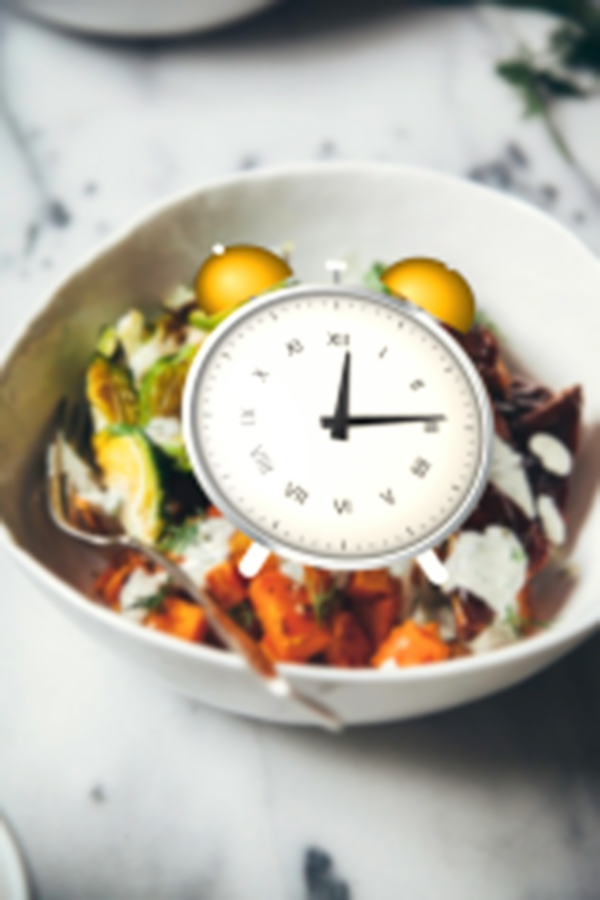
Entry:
h=12 m=14
